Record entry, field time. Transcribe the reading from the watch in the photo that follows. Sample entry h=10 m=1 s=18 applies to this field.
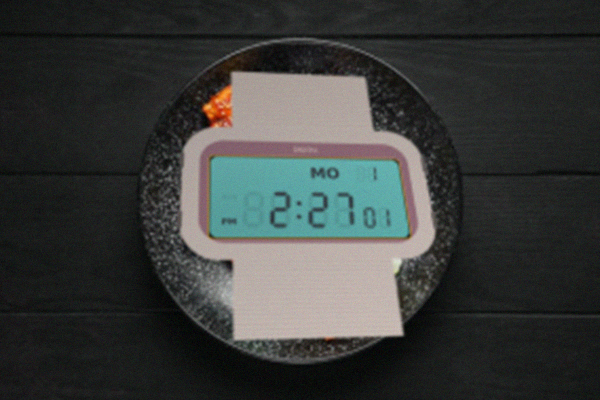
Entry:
h=2 m=27 s=1
